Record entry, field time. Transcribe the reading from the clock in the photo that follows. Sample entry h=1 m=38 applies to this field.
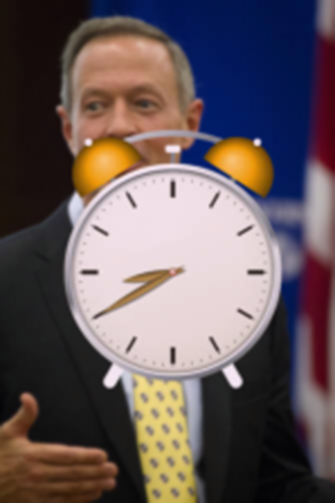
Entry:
h=8 m=40
